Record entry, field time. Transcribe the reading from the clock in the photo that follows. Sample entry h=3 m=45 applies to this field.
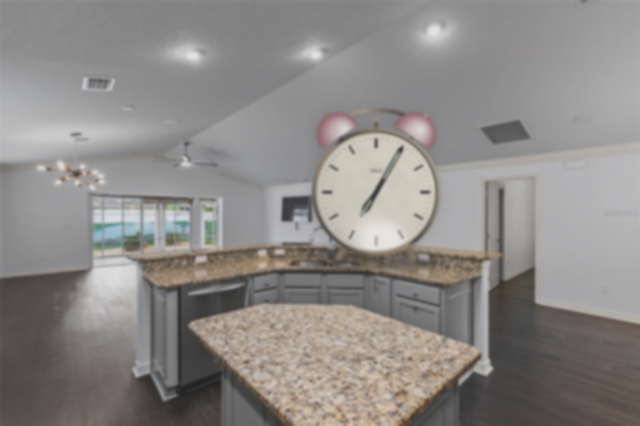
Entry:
h=7 m=5
